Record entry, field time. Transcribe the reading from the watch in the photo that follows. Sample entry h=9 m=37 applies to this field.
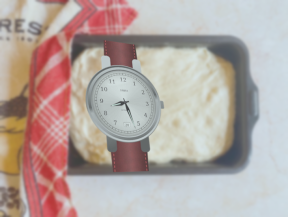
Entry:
h=8 m=27
